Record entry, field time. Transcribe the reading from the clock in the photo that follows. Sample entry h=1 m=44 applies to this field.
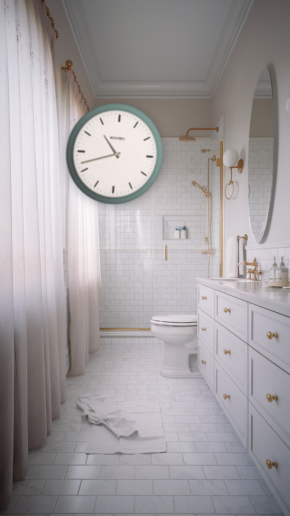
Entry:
h=10 m=42
